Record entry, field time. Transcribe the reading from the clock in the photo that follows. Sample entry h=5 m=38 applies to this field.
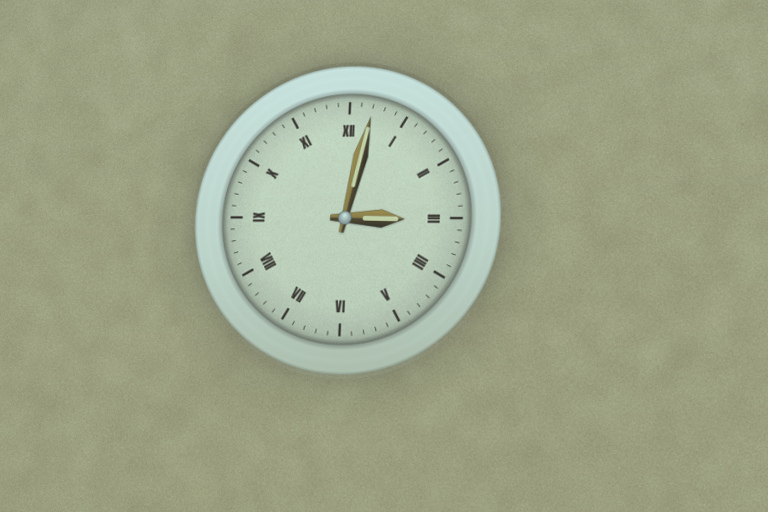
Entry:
h=3 m=2
